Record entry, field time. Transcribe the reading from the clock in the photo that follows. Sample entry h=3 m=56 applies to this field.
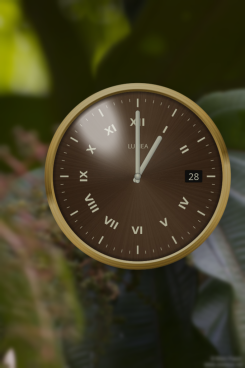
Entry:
h=1 m=0
